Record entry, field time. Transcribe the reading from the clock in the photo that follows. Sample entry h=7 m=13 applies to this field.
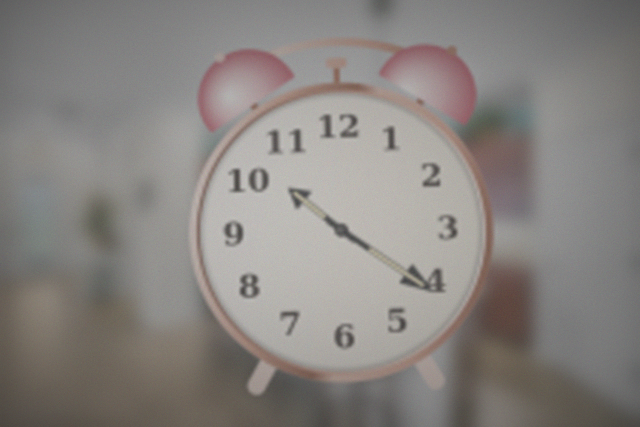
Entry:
h=10 m=21
